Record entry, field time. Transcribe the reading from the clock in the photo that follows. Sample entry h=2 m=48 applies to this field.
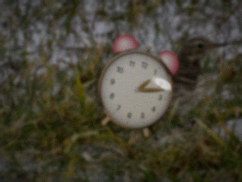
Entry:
h=1 m=12
